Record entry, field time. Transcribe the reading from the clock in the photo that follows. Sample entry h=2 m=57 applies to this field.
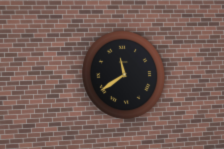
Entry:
h=11 m=40
